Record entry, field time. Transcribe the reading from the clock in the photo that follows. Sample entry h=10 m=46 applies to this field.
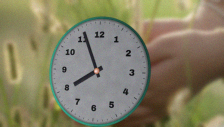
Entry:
h=7 m=56
